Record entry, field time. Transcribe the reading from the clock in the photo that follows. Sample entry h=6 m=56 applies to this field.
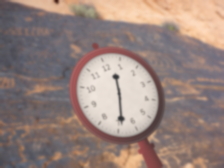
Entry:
h=12 m=34
